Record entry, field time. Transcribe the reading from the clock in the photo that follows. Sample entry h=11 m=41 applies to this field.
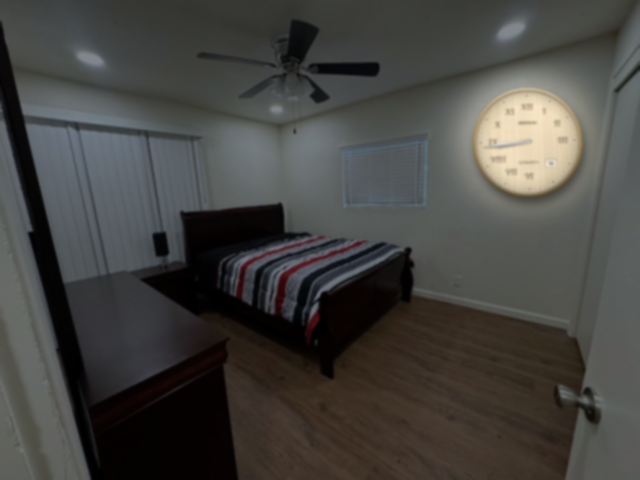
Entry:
h=8 m=44
